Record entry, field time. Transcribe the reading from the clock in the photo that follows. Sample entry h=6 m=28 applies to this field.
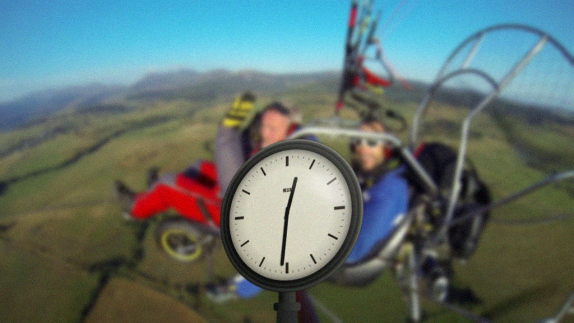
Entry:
h=12 m=31
